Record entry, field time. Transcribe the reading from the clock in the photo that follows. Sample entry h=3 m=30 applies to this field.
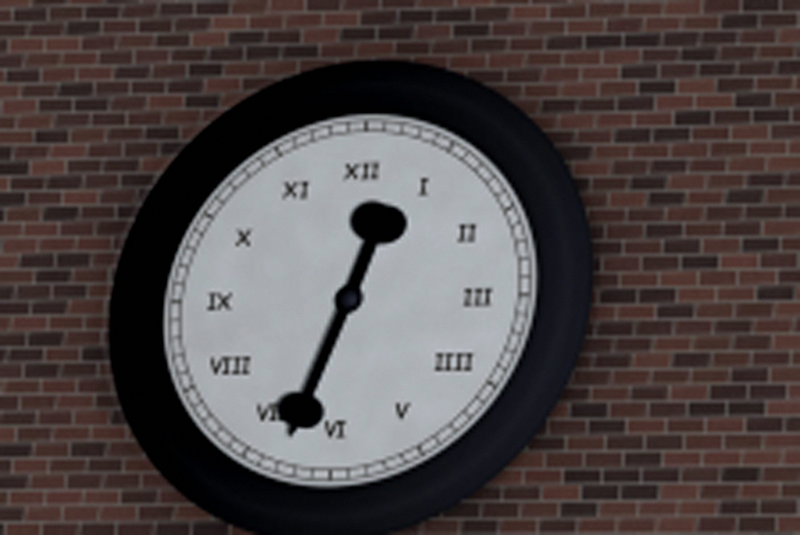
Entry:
h=12 m=33
